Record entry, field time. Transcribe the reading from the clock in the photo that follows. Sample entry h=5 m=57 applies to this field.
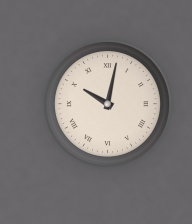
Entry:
h=10 m=2
